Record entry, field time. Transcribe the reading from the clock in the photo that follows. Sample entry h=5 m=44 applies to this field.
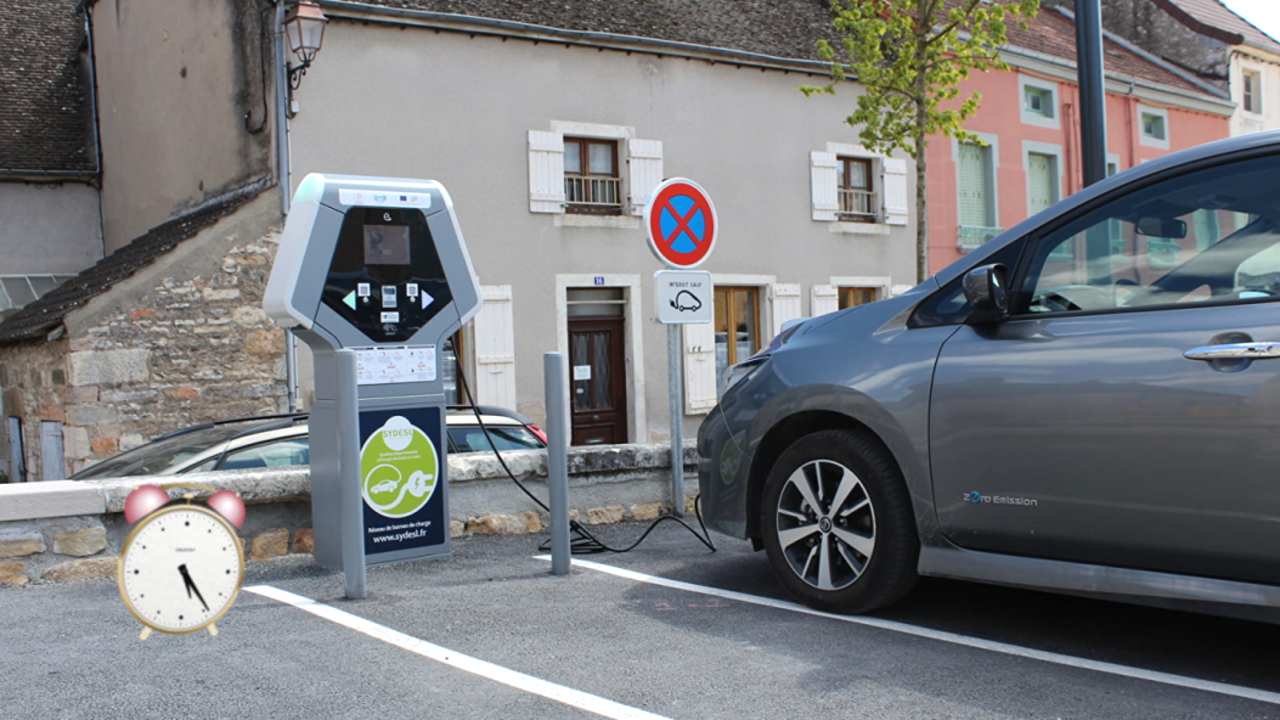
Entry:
h=5 m=24
